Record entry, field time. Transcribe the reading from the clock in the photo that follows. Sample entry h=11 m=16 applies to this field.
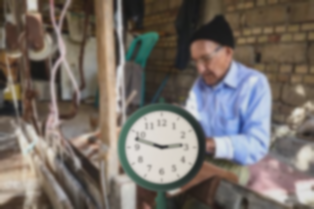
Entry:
h=2 m=48
